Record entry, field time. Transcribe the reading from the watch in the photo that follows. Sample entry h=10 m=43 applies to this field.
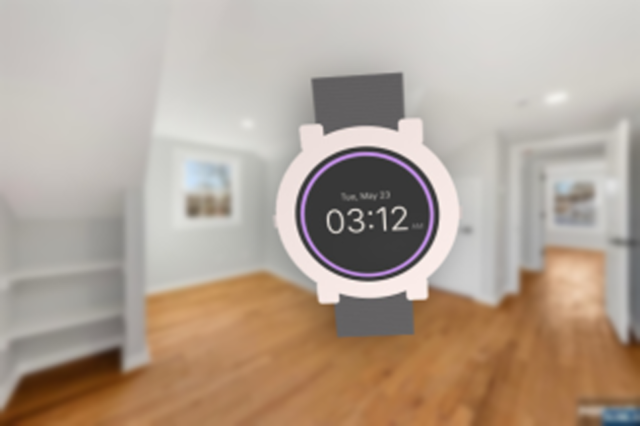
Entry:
h=3 m=12
